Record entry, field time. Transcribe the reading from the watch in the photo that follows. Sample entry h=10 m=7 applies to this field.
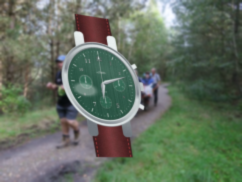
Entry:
h=6 m=12
